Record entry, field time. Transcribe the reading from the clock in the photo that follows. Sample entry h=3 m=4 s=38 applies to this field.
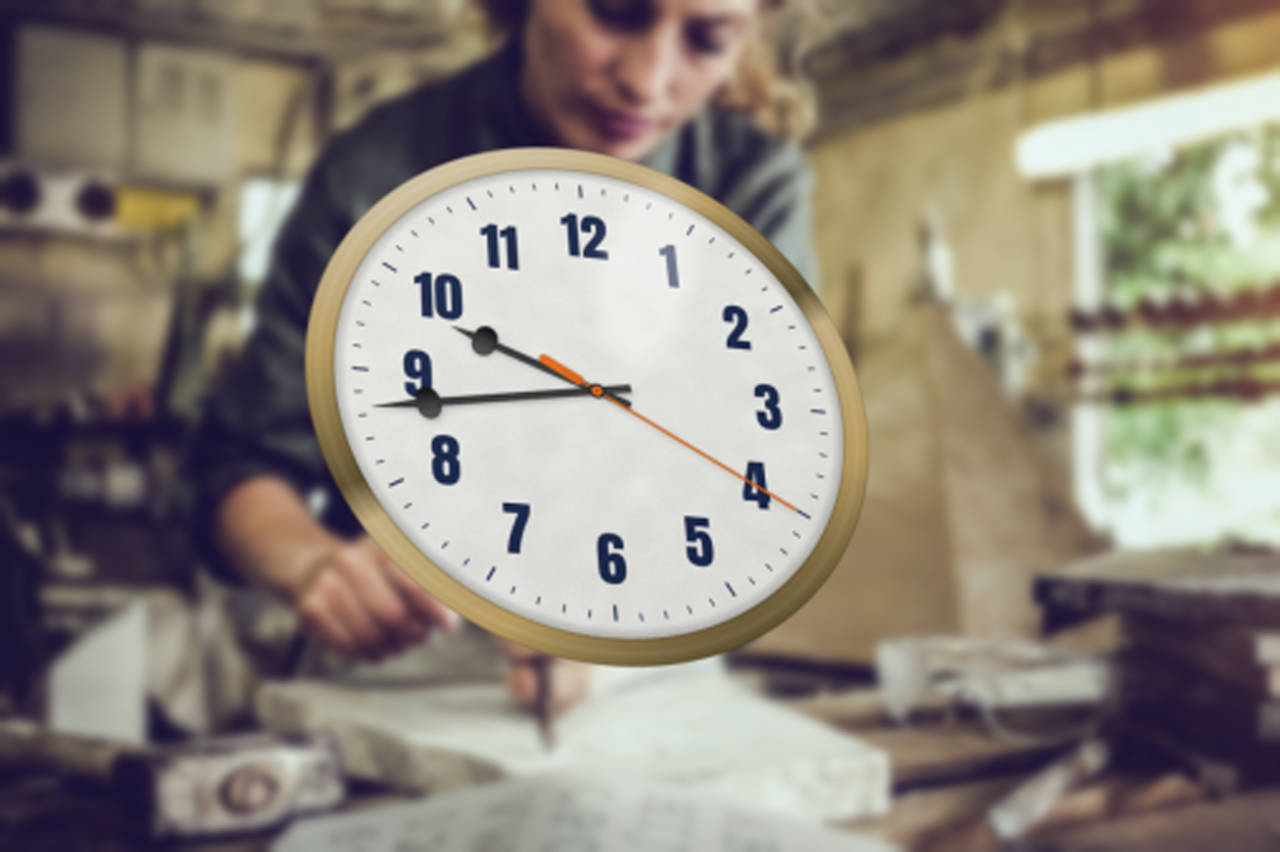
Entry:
h=9 m=43 s=20
